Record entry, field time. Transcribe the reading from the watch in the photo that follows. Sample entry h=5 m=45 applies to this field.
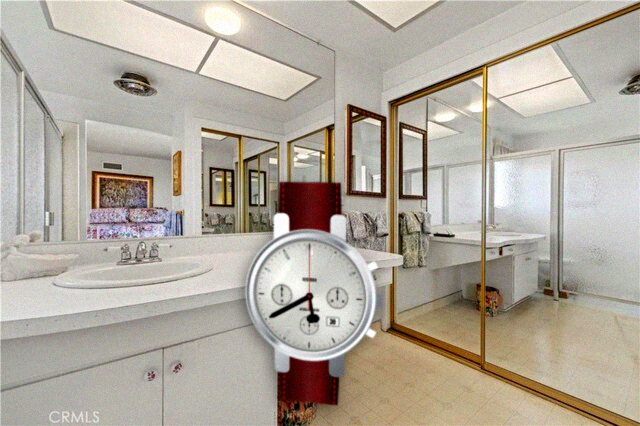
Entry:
h=5 m=40
